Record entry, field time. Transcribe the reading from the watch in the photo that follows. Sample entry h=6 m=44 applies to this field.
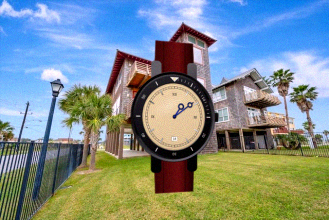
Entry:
h=1 m=9
